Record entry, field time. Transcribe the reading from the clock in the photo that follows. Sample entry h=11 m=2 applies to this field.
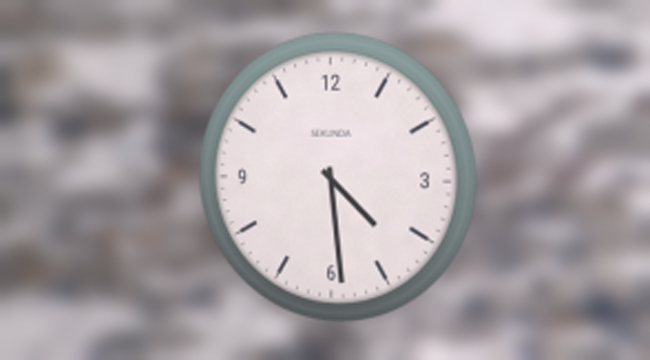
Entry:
h=4 m=29
